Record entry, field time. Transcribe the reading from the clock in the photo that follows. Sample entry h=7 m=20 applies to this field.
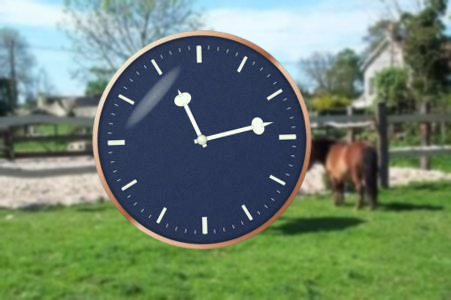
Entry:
h=11 m=13
